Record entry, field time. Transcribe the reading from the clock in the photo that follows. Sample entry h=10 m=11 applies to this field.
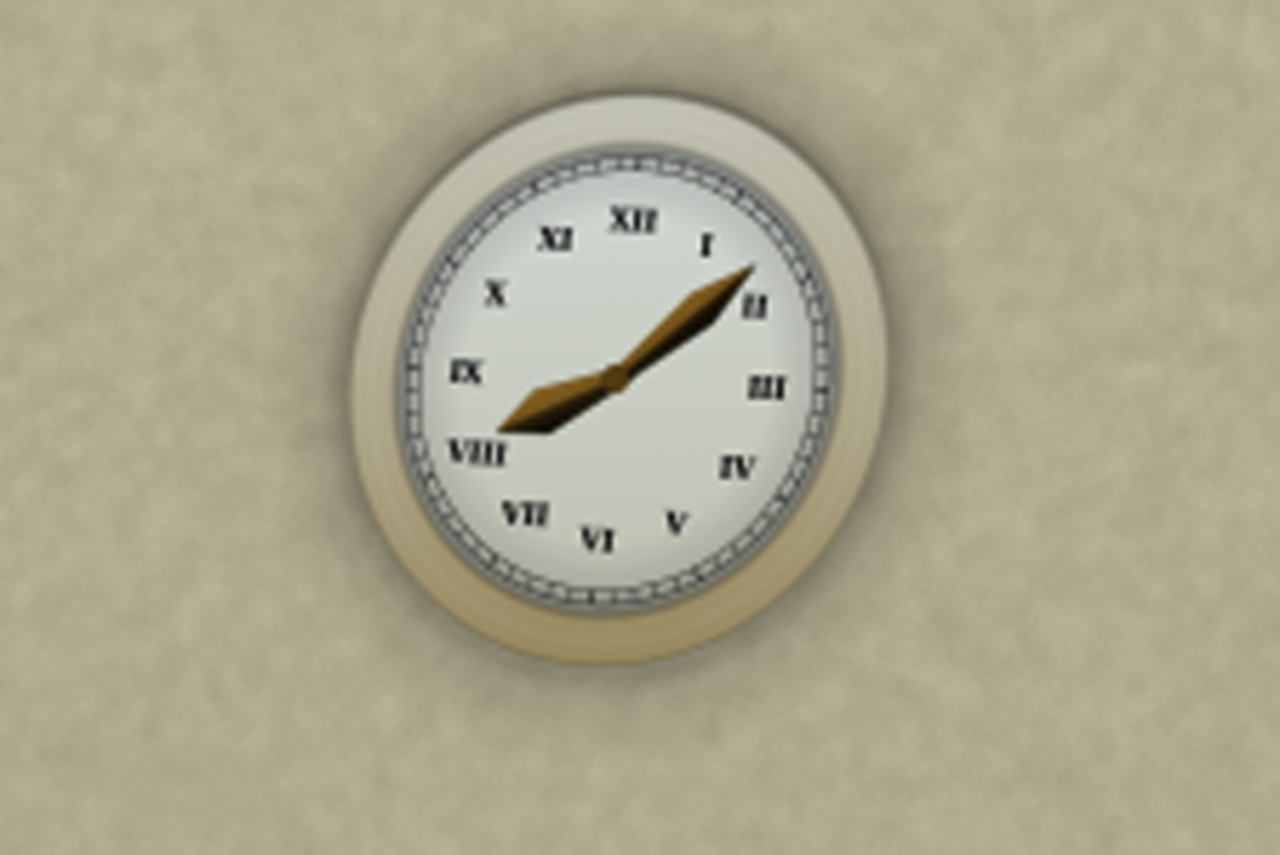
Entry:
h=8 m=8
